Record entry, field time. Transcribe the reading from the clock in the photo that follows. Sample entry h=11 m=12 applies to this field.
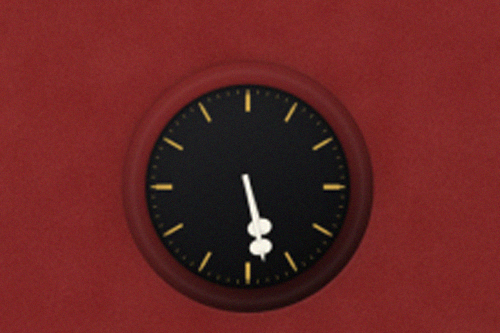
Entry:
h=5 m=28
